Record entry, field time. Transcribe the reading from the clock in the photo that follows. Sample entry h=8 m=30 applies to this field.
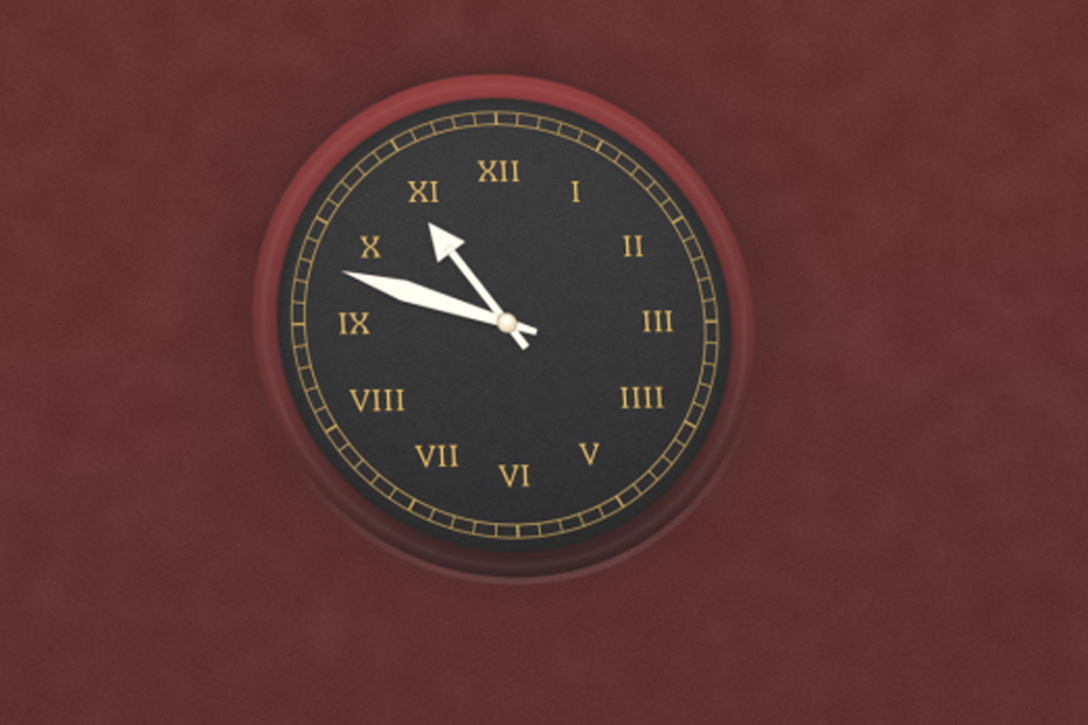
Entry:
h=10 m=48
